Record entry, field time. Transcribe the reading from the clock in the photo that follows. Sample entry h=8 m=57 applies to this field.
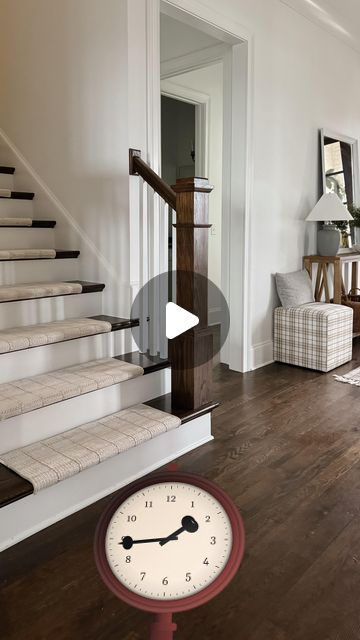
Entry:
h=1 m=44
